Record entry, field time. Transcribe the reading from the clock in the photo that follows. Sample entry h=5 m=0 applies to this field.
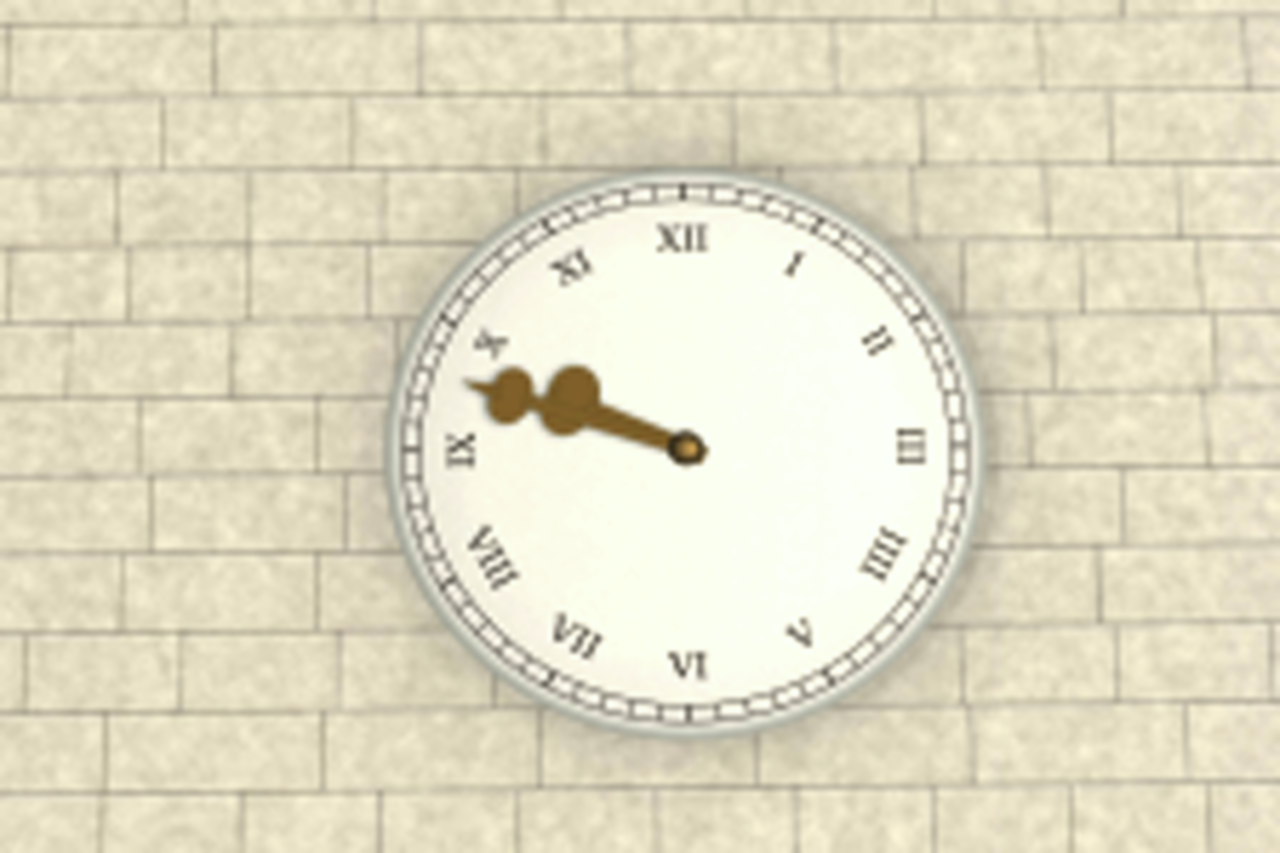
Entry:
h=9 m=48
